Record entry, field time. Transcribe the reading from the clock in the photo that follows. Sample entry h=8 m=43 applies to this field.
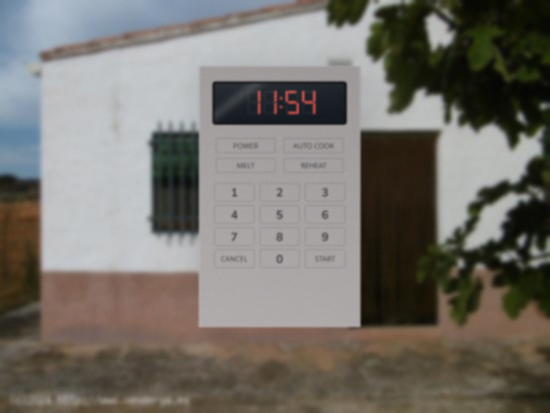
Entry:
h=11 m=54
